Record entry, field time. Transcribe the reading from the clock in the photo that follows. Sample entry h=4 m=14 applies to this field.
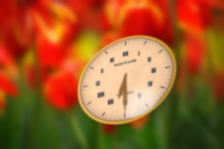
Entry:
h=6 m=30
